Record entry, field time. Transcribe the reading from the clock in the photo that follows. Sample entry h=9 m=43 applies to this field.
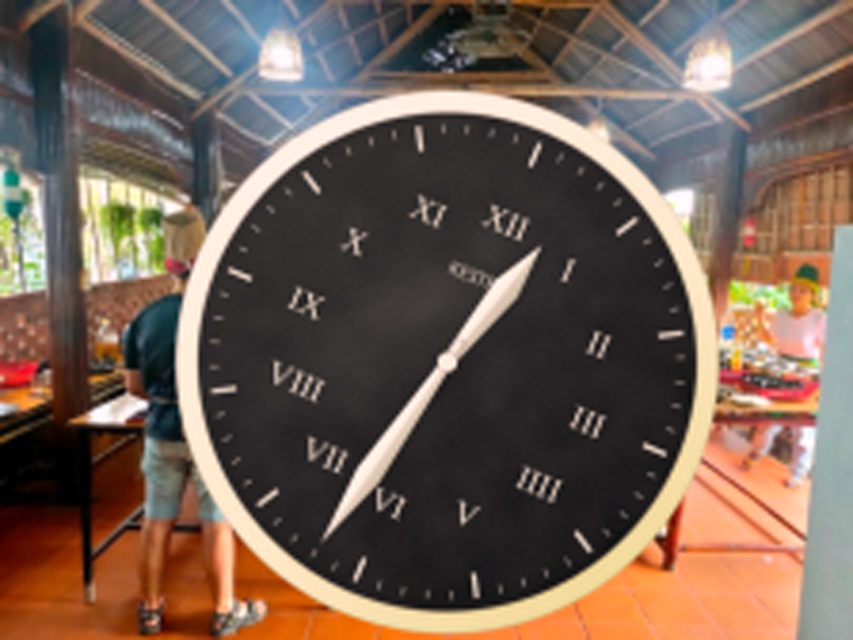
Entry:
h=12 m=32
